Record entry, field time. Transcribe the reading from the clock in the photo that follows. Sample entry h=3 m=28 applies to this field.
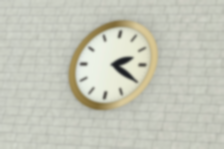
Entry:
h=2 m=20
